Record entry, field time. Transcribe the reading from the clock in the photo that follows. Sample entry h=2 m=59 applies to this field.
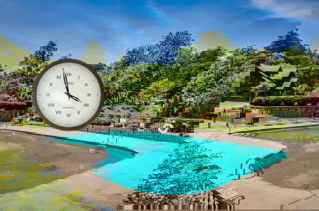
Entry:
h=3 m=58
